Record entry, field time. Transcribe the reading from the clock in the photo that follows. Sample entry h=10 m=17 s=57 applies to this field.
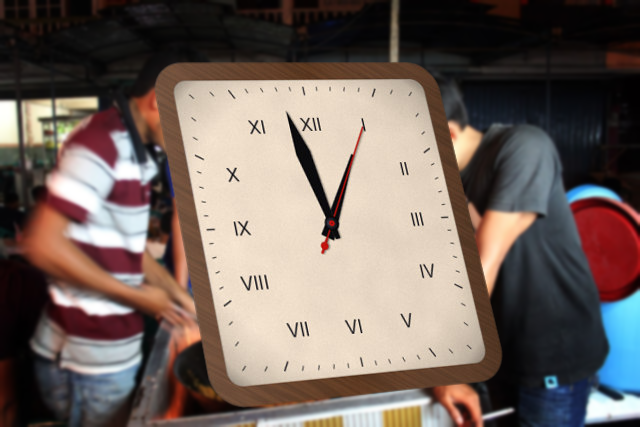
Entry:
h=12 m=58 s=5
